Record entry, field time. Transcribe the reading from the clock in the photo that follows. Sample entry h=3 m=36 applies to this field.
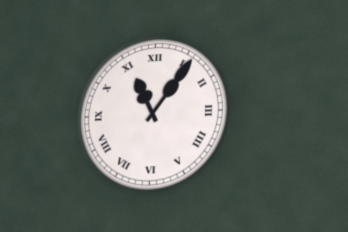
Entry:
h=11 m=6
